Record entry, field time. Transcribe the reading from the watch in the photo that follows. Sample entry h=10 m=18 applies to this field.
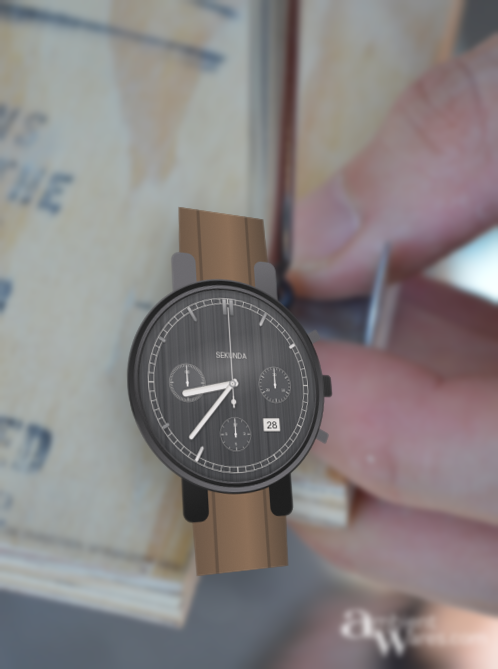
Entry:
h=8 m=37
